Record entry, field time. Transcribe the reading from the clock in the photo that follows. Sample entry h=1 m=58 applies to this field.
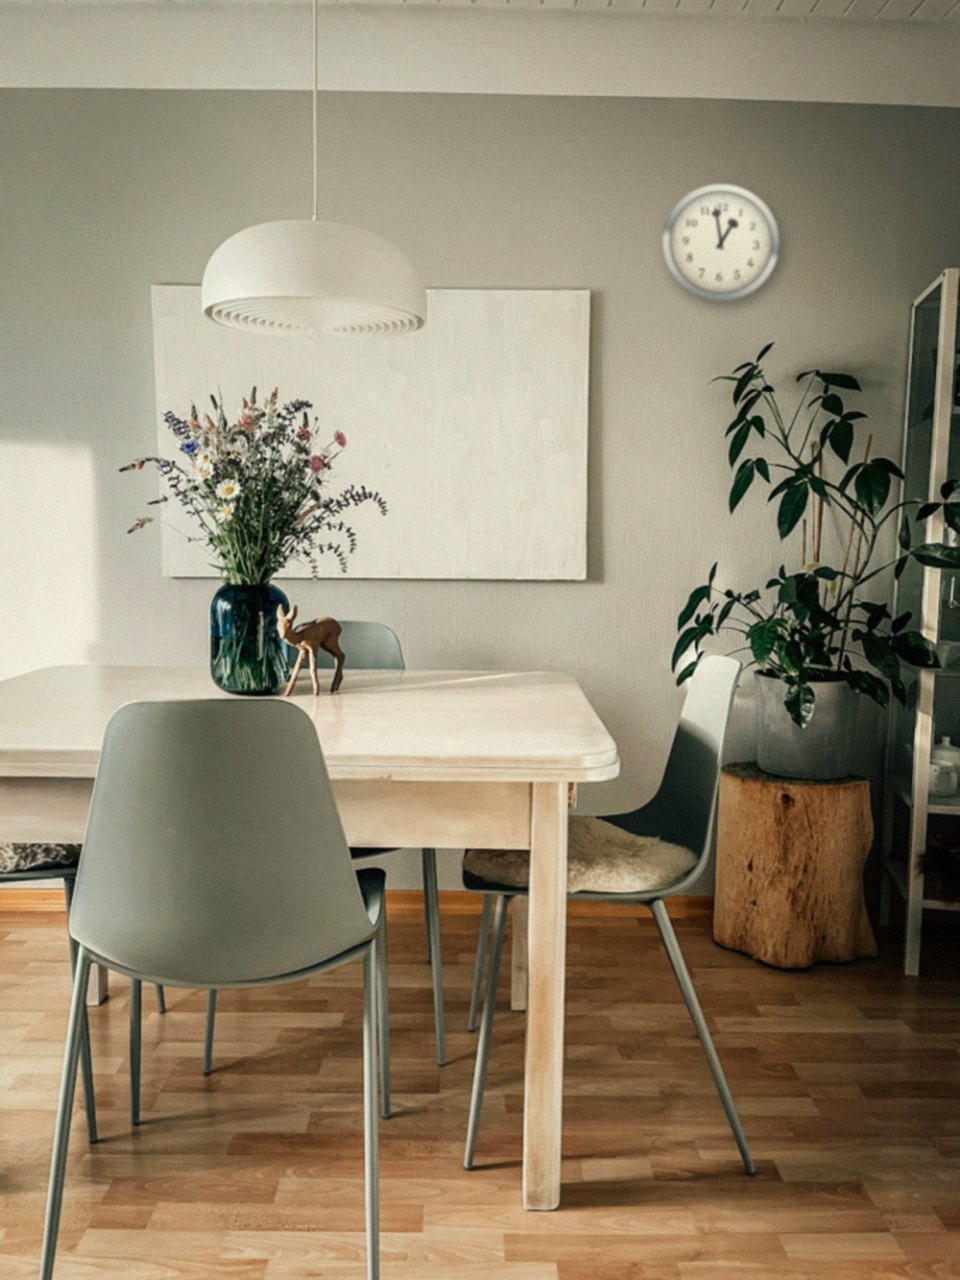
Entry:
h=12 m=58
